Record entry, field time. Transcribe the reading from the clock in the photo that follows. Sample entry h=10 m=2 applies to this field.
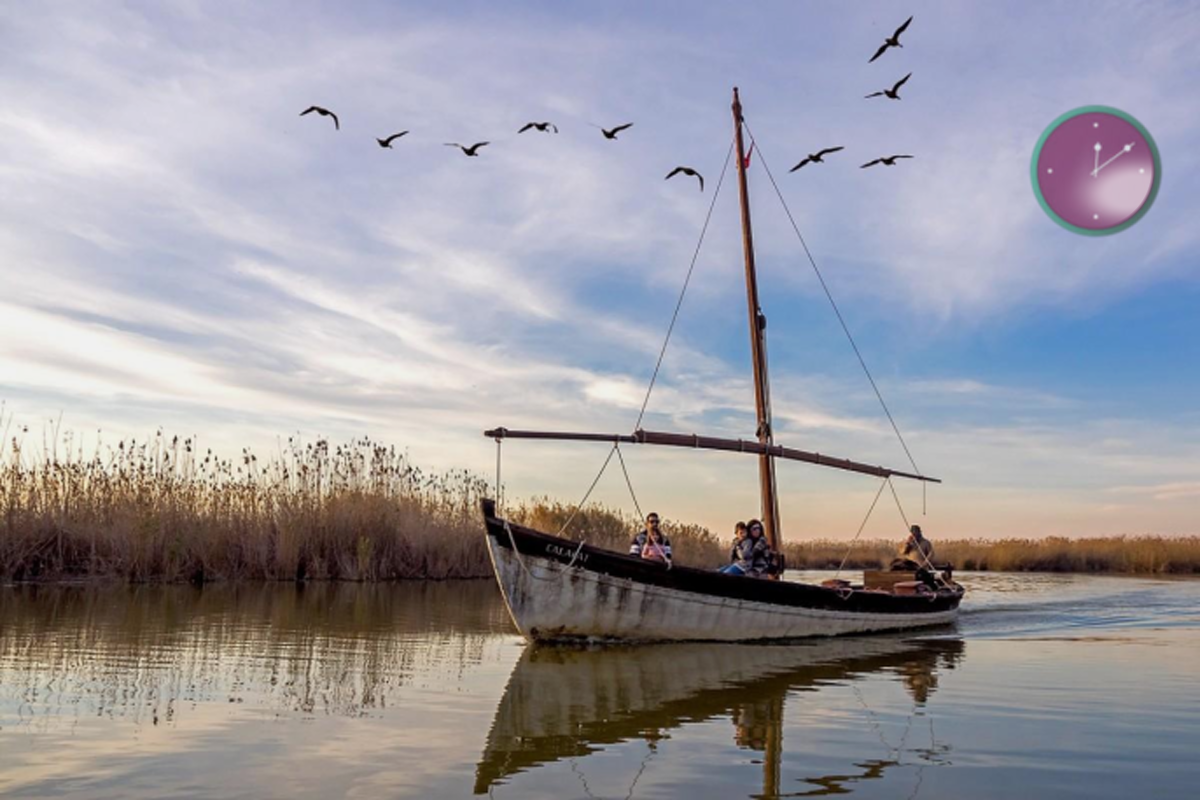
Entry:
h=12 m=9
